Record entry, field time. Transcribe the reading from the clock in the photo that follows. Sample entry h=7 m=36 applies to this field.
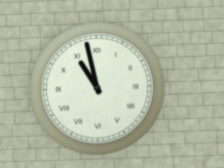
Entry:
h=10 m=58
